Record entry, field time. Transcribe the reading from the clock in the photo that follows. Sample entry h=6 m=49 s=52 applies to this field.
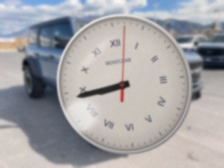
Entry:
h=8 m=44 s=2
